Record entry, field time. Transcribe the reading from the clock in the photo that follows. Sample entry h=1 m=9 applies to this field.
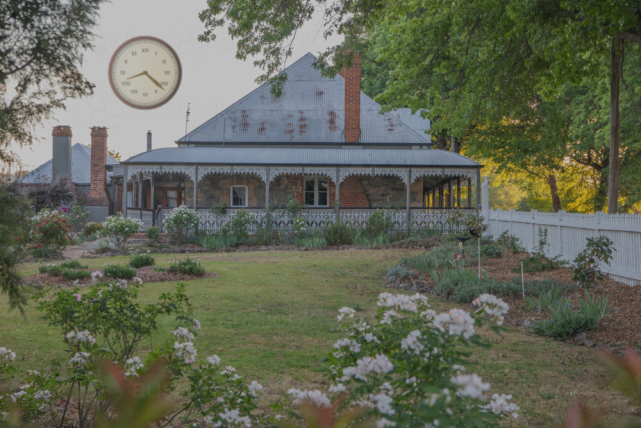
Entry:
h=8 m=22
